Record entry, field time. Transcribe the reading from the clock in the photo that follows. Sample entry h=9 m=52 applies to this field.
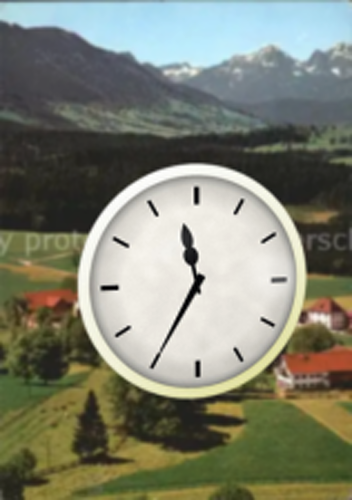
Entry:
h=11 m=35
